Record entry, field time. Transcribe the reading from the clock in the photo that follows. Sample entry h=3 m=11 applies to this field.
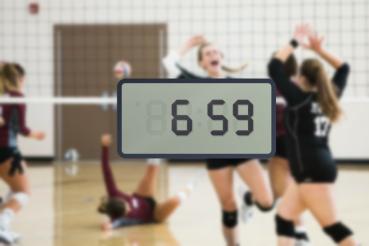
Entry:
h=6 m=59
